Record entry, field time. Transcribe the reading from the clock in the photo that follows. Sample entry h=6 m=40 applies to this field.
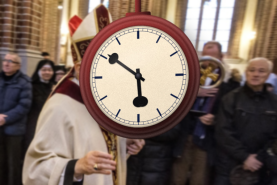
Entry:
h=5 m=51
